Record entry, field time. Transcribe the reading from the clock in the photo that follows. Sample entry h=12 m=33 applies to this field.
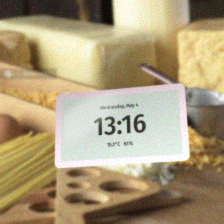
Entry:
h=13 m=16
